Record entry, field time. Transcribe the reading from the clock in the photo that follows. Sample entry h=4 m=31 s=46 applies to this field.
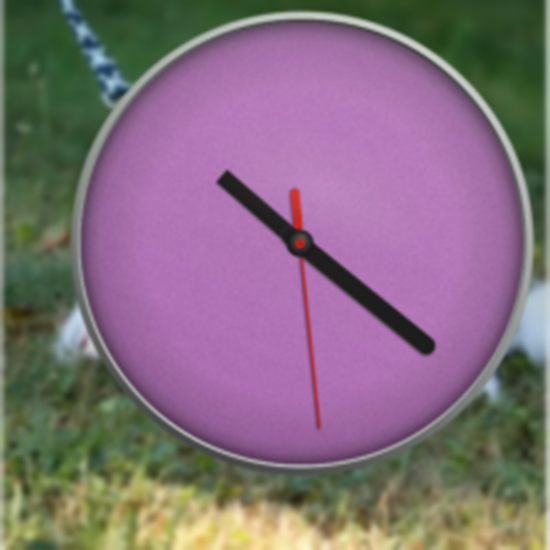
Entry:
h=10 m=21 s=29
